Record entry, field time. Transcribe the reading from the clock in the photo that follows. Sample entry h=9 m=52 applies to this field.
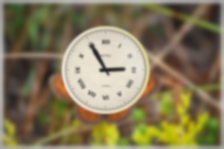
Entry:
h=2 m=55
